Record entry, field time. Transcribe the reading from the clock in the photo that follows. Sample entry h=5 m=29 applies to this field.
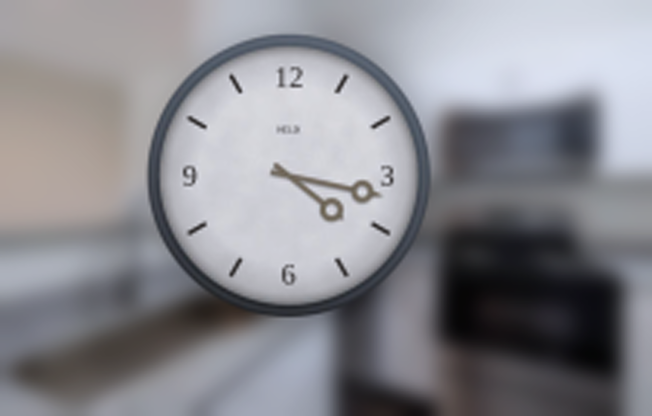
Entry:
h=4 m=17
